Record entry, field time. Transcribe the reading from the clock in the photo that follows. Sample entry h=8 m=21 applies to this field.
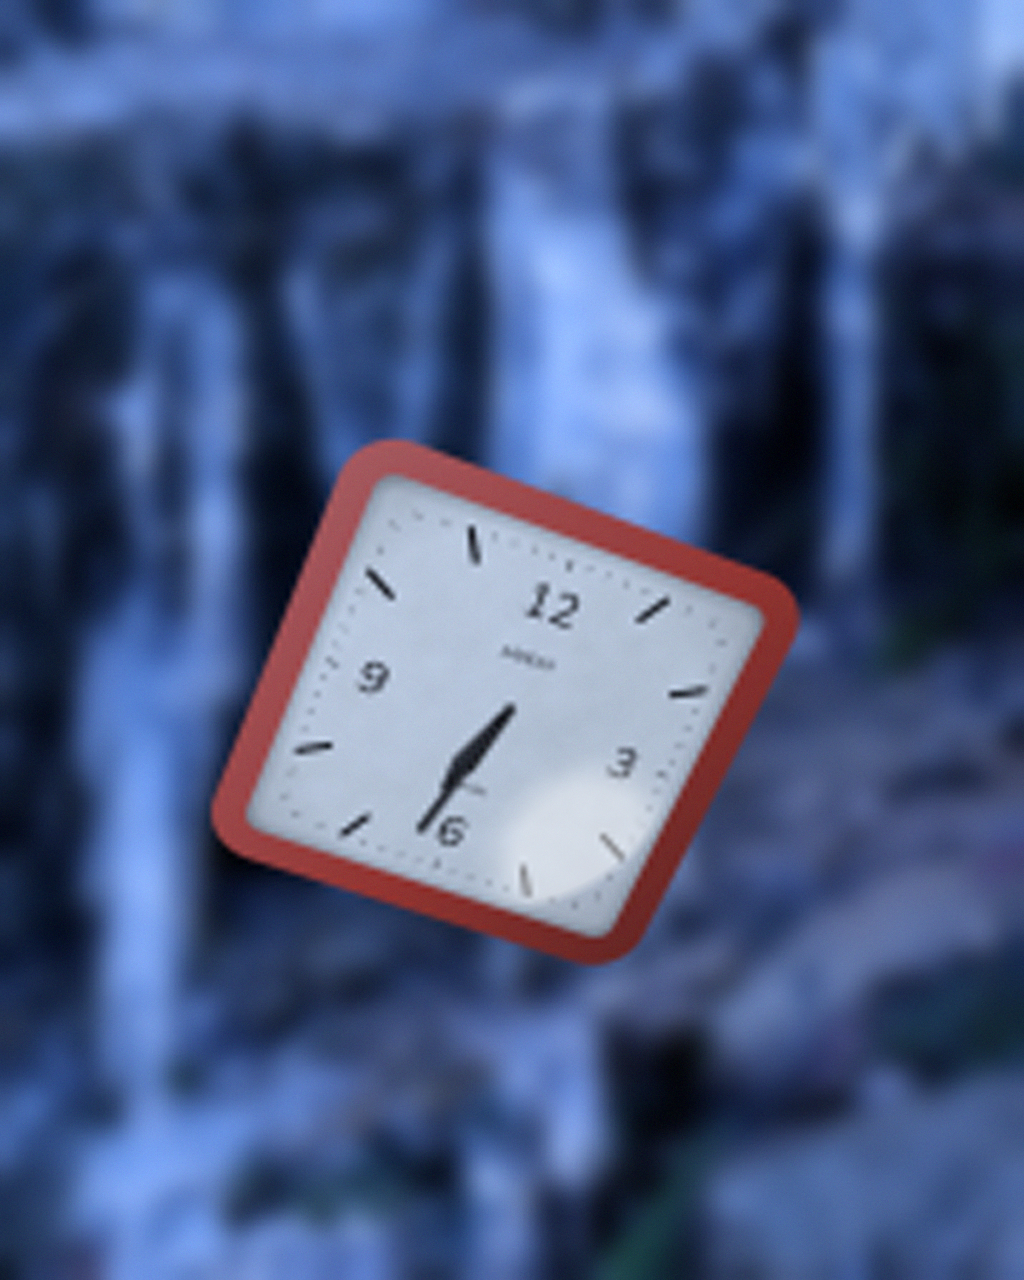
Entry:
h=6 m=32
